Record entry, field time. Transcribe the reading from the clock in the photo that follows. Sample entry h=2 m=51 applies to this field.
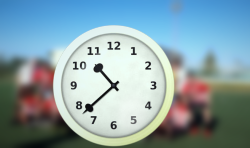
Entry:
h=10 m=38
